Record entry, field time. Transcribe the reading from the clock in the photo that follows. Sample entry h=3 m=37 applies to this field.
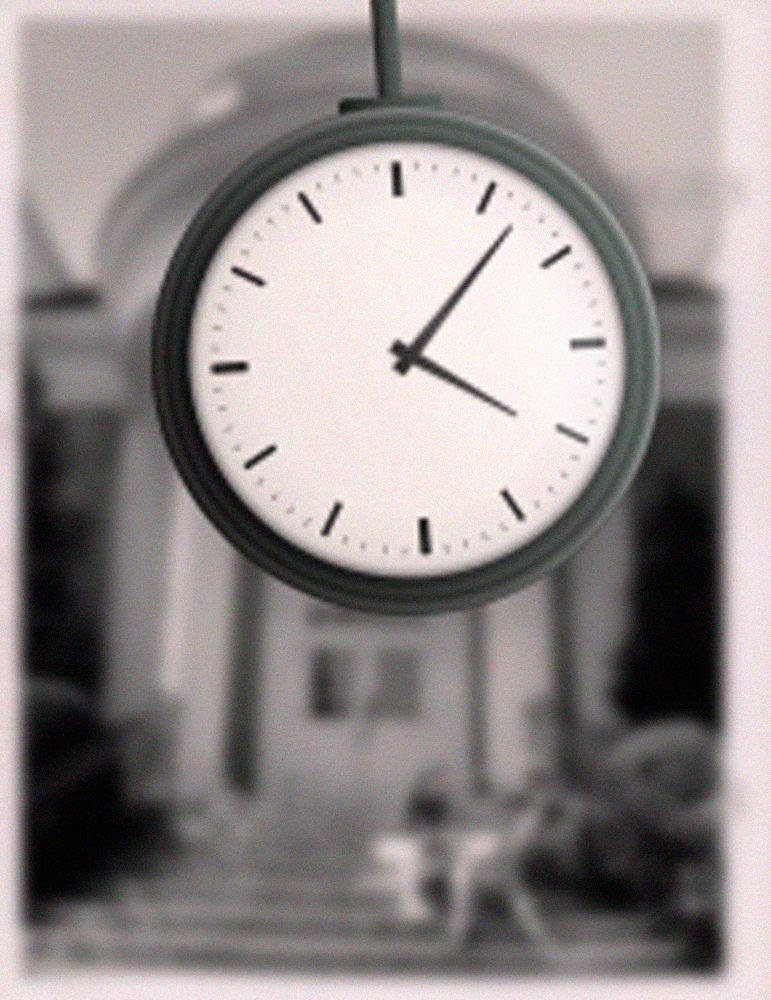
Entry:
h=4 m=7
